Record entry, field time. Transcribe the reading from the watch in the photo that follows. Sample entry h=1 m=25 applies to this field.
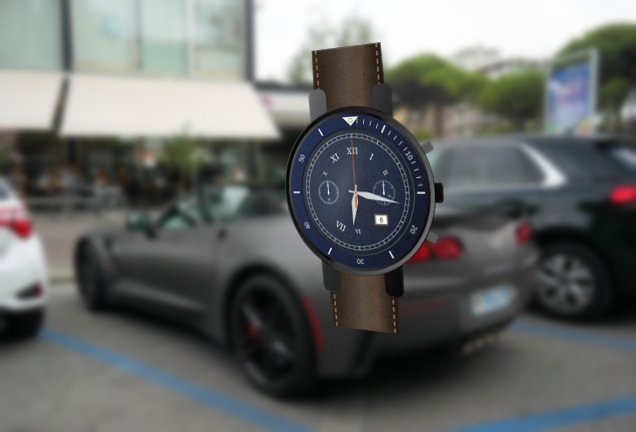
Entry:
h=6 m=17
